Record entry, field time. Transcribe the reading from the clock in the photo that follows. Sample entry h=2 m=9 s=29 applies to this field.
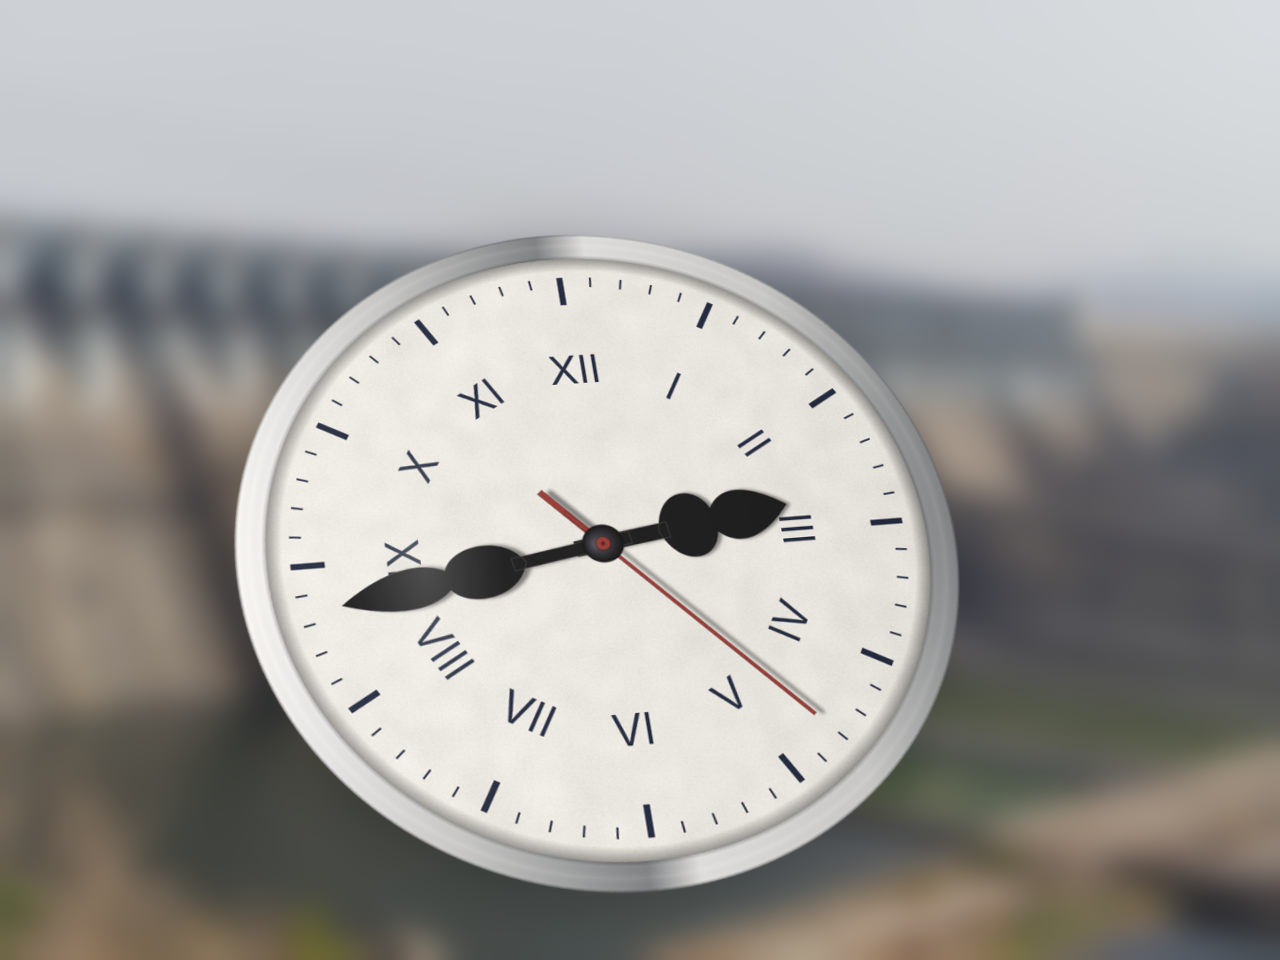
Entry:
h=2 m=43 s=23
